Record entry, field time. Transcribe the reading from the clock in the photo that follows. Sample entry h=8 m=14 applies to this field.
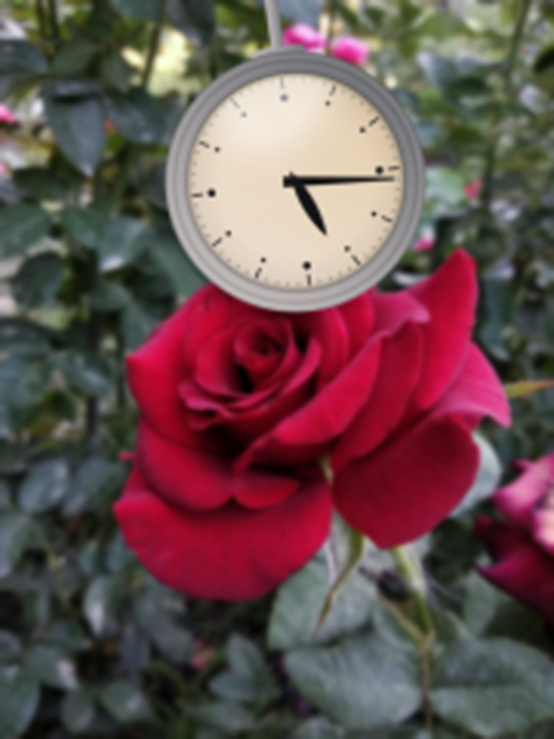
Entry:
h=5 m=16
